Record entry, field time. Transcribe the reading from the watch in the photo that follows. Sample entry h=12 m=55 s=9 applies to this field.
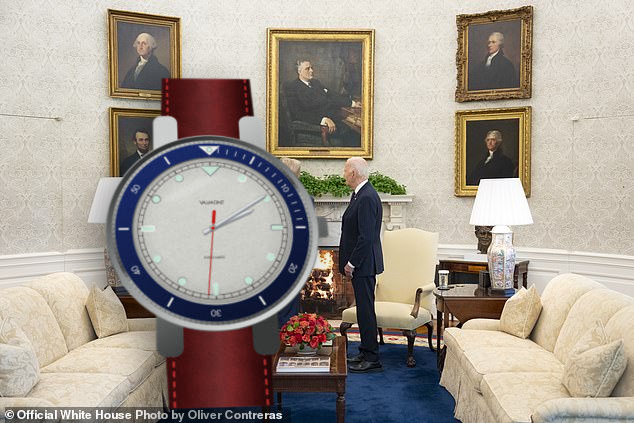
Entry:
h=2 m=9 s=31
